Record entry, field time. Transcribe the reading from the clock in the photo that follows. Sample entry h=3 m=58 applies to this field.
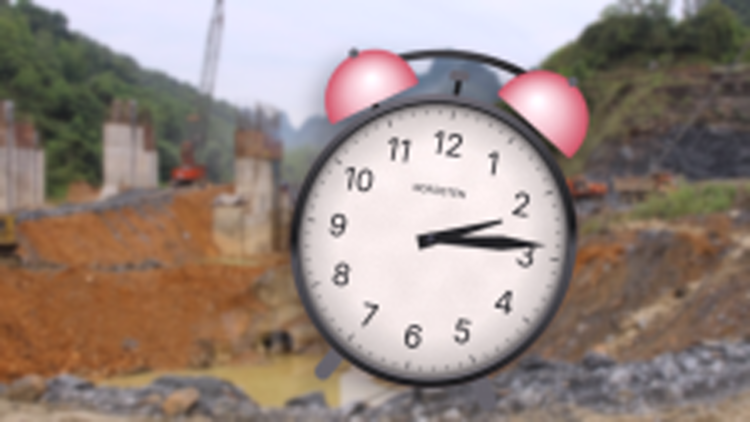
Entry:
h=2 m=14
